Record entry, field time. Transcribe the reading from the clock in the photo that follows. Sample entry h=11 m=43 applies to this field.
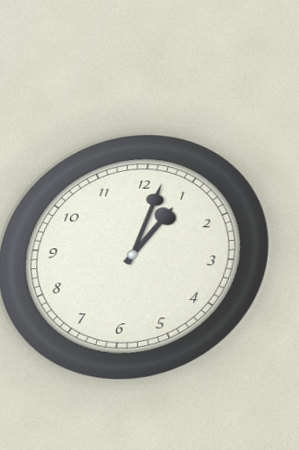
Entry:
h=1 m=2
